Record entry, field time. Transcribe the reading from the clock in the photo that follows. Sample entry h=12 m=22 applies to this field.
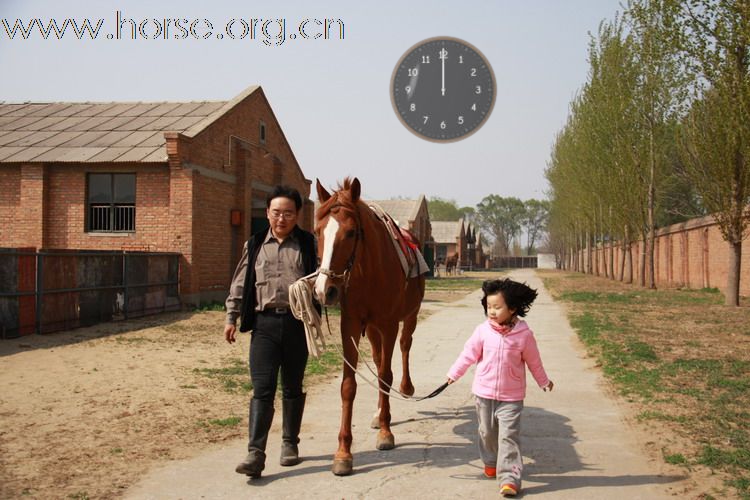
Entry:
h=12 m=0
